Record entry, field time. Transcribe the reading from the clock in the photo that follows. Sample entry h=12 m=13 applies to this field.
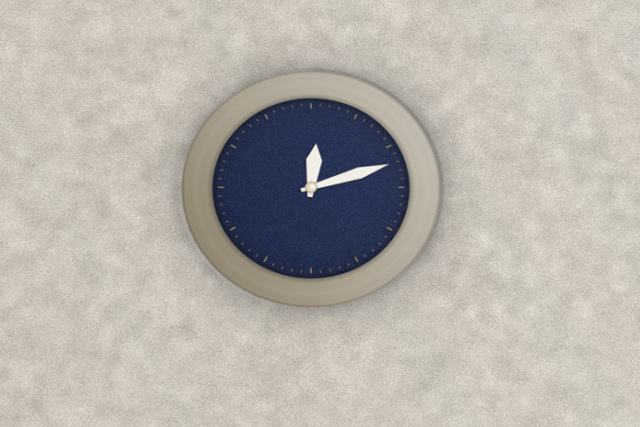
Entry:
h=12 m=12
